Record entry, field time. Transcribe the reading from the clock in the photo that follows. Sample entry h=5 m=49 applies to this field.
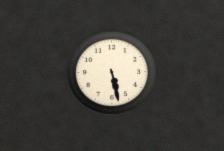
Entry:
h=5 m=28
